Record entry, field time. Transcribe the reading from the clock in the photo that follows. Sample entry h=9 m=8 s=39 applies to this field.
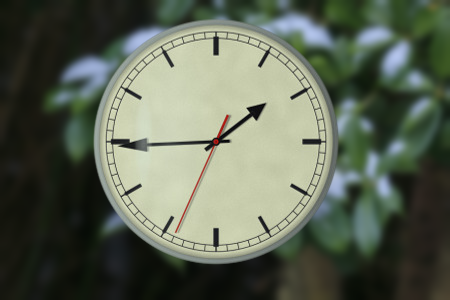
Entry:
h=1 m=44 s=34
